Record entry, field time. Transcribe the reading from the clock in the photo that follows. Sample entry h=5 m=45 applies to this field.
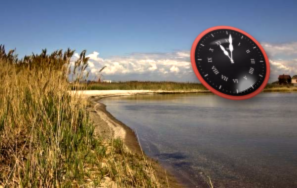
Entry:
h=11 m=1
